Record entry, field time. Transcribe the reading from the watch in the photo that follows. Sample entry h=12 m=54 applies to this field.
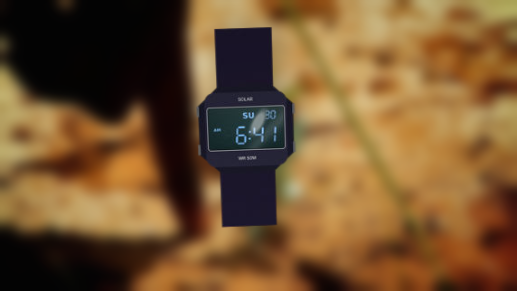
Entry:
h=6 m=41
